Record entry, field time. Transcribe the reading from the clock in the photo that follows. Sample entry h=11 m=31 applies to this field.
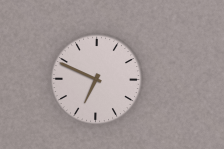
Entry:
h=6 m=49
